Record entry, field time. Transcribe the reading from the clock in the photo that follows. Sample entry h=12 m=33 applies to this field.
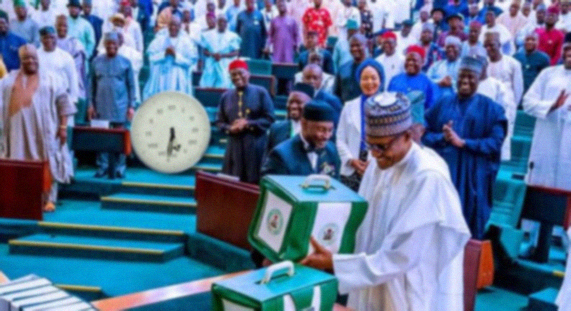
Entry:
h=5 m=32
